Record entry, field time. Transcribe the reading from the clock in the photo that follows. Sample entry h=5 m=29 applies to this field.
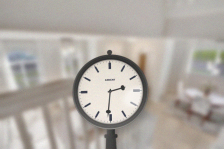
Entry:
h=2 m=31
